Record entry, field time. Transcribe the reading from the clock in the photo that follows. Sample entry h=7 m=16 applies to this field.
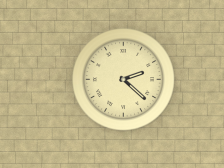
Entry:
h=2 m=22
